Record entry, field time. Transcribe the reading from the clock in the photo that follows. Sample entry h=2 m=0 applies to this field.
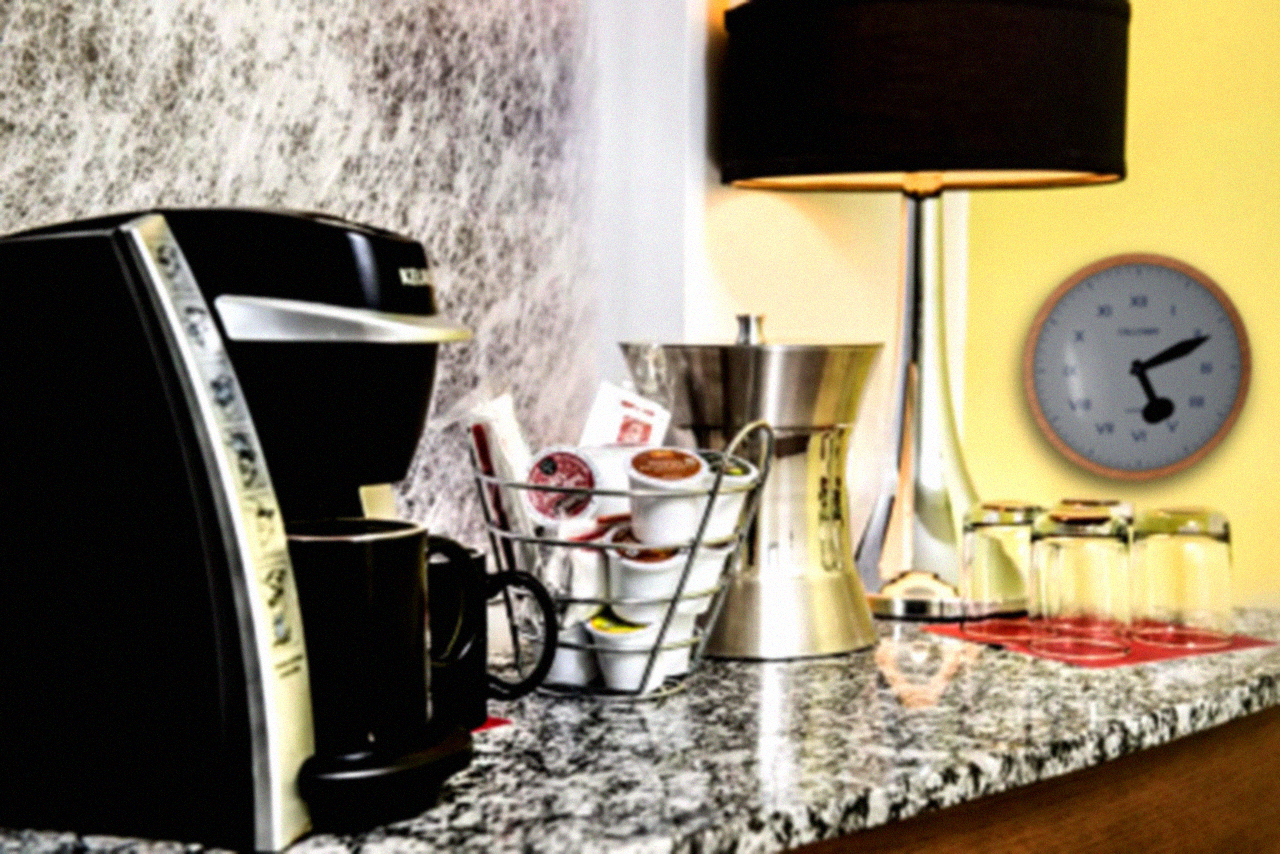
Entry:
h=5 m=11
